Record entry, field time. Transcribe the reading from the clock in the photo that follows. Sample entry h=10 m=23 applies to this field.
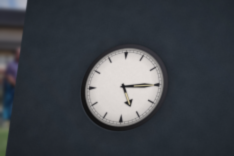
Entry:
h=5 m=15
